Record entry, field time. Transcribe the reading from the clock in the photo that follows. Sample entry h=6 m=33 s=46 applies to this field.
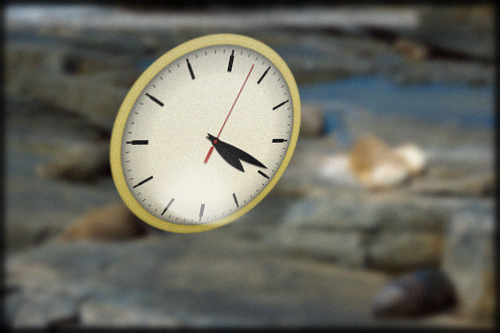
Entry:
h=4 m=19 s=3
